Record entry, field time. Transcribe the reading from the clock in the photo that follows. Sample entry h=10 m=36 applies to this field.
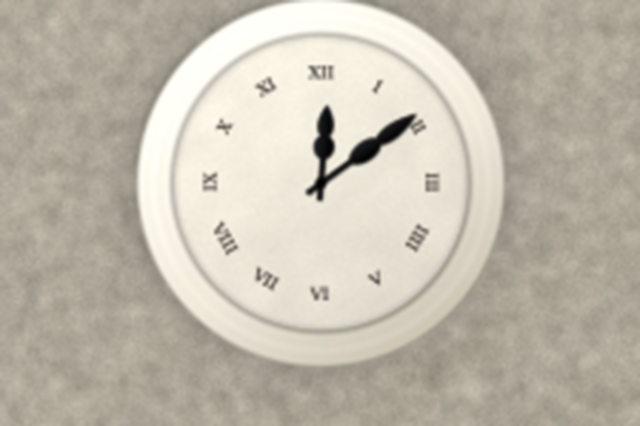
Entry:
h=12 m=9
